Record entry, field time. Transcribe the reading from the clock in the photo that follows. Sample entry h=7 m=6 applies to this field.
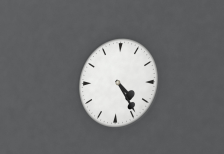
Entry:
h=4 m=24
